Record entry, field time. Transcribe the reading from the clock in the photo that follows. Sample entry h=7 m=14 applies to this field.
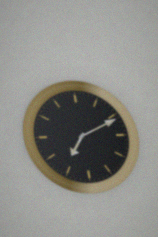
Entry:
h=7 m=11
